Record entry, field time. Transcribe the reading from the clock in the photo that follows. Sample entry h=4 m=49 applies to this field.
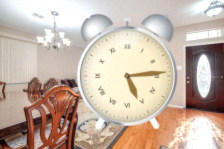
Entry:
h=5 m=14
